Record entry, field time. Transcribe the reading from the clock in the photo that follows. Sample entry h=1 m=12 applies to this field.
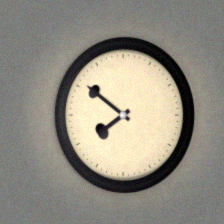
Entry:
h=7 m=51
